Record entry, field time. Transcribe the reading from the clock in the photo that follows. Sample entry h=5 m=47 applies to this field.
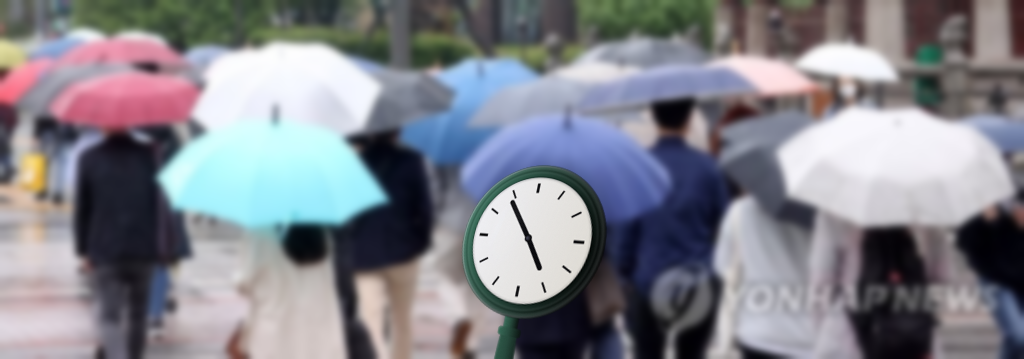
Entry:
h=4 m=54
